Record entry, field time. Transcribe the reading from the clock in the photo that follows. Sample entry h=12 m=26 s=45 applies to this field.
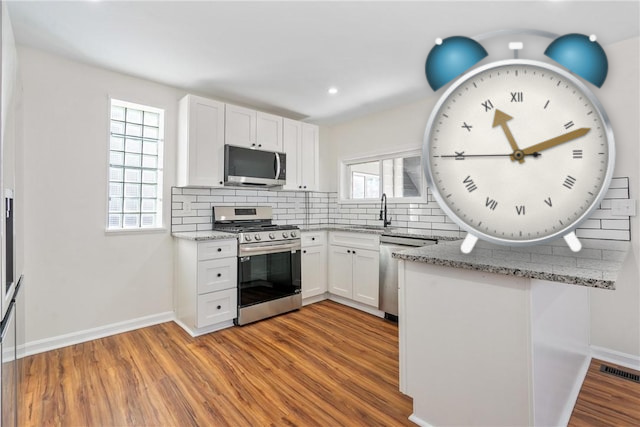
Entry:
h=11 m=11 s=45
